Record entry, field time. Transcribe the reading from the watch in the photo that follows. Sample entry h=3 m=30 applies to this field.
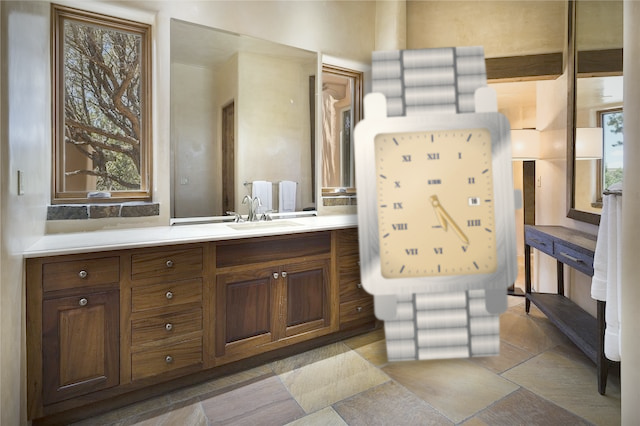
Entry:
h=5 m=24
